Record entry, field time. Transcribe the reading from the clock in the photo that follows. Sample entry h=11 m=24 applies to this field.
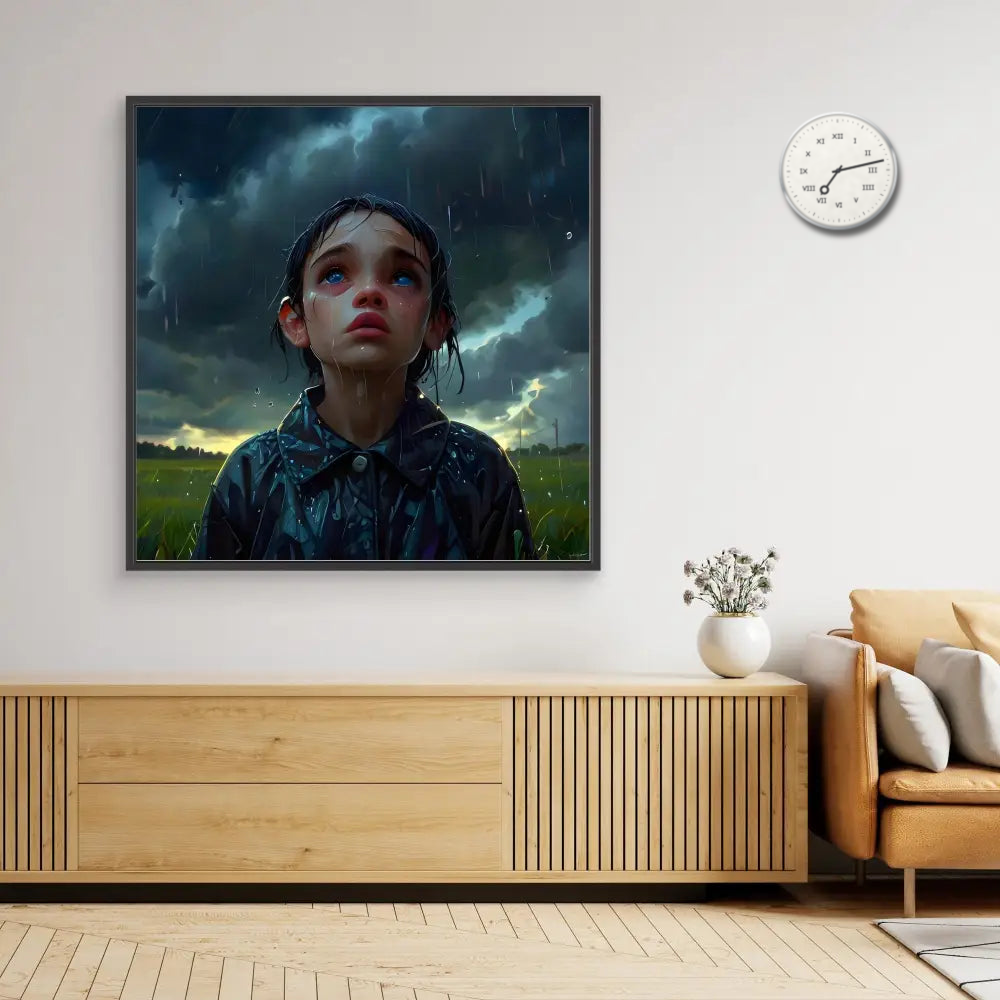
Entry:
h=7 m=13
